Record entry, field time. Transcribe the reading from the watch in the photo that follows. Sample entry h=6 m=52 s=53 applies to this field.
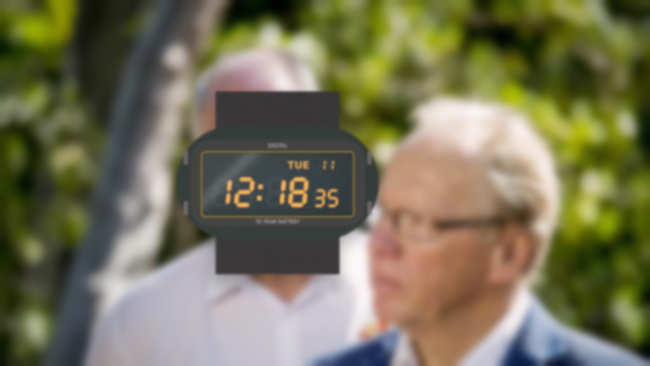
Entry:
h=12 m=18 s=35
